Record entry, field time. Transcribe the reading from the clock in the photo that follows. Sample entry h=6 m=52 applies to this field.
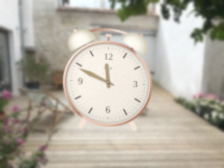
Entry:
h=11 m=49
